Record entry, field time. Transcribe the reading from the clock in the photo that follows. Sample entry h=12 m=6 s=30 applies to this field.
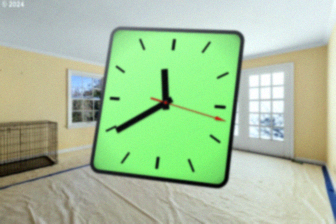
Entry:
h=11 m=39 s=17
